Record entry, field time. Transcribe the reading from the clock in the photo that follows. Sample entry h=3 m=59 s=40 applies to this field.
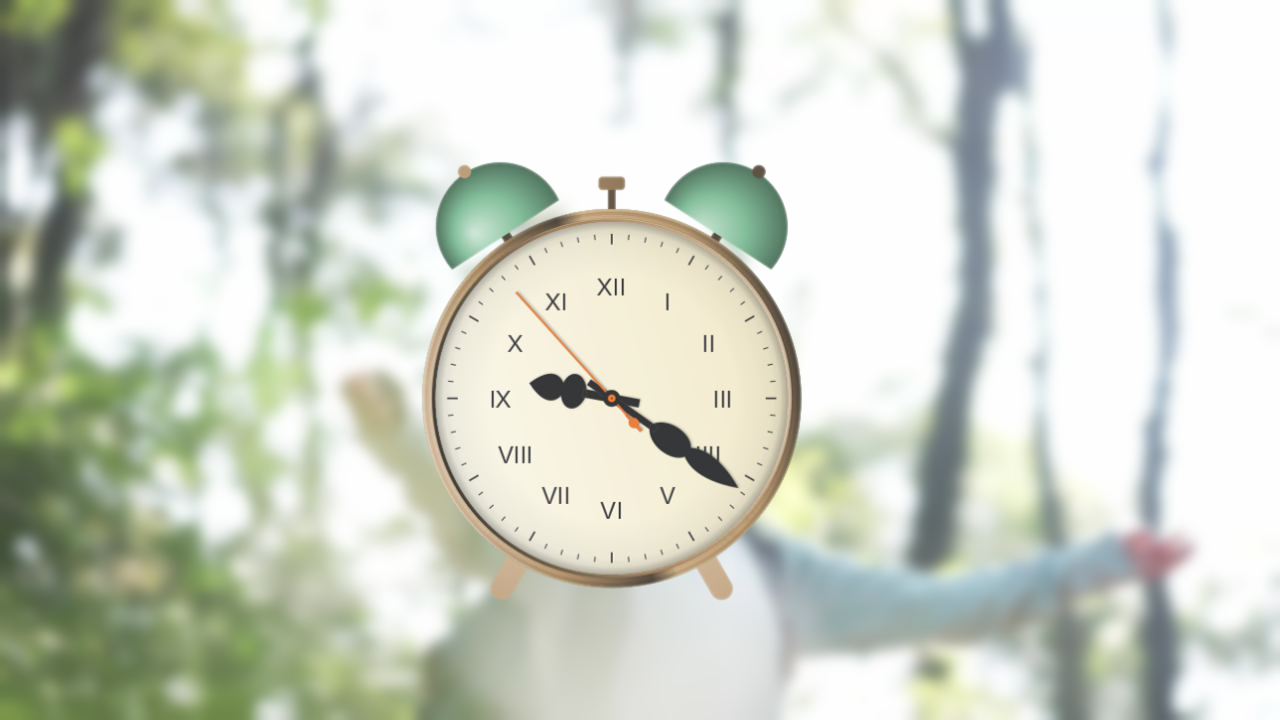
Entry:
h=9 m=20 s=53
